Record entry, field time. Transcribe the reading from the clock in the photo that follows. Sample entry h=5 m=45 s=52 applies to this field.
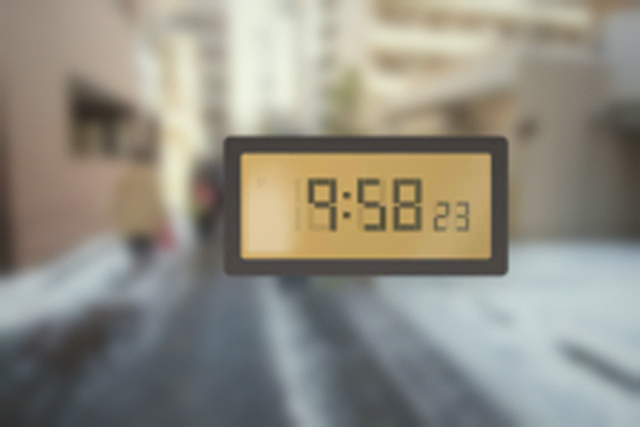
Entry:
h=9 m=58 s=23
